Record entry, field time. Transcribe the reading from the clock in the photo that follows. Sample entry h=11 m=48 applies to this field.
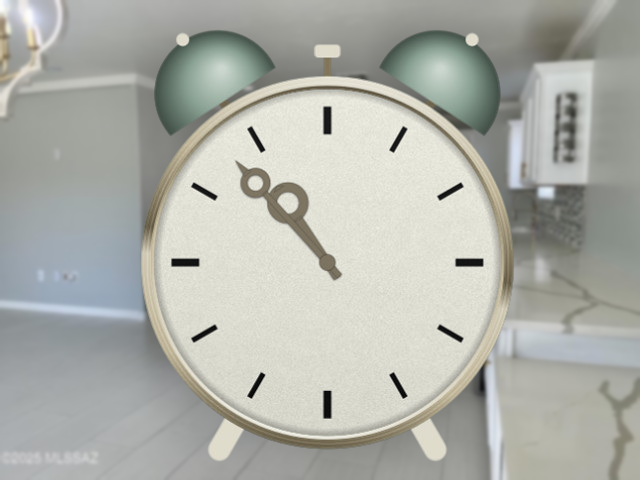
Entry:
h=10 m=53
